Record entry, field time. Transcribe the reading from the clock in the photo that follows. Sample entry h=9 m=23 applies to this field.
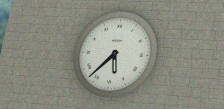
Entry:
h=5 m=37
